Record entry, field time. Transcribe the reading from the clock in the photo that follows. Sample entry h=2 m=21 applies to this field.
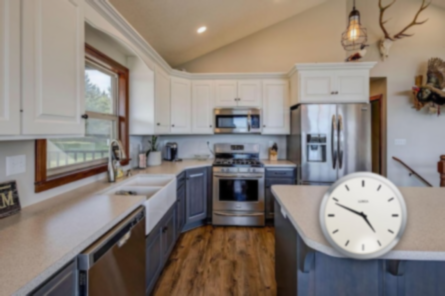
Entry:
h=4 m=49
